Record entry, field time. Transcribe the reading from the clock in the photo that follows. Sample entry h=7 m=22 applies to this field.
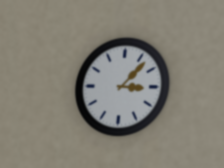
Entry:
h=3 m=7
